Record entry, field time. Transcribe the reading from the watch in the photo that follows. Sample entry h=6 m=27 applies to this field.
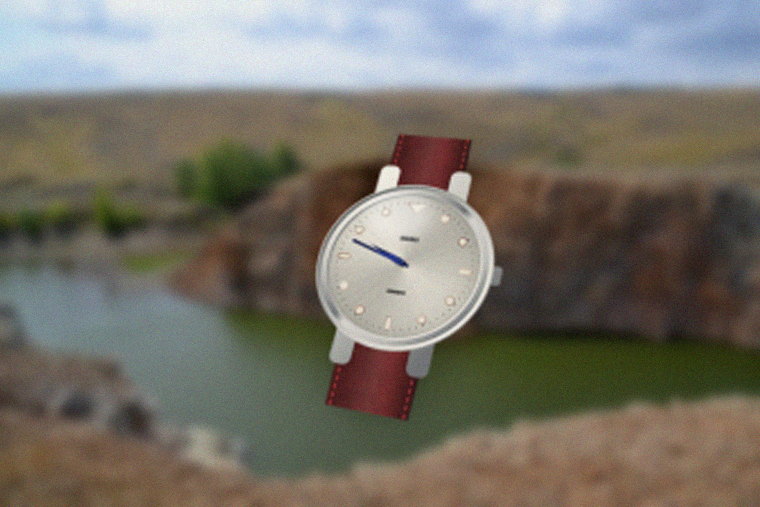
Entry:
h=9 m=48
